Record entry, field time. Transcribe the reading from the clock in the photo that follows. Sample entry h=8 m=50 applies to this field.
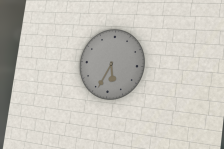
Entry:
h=5 m=34
